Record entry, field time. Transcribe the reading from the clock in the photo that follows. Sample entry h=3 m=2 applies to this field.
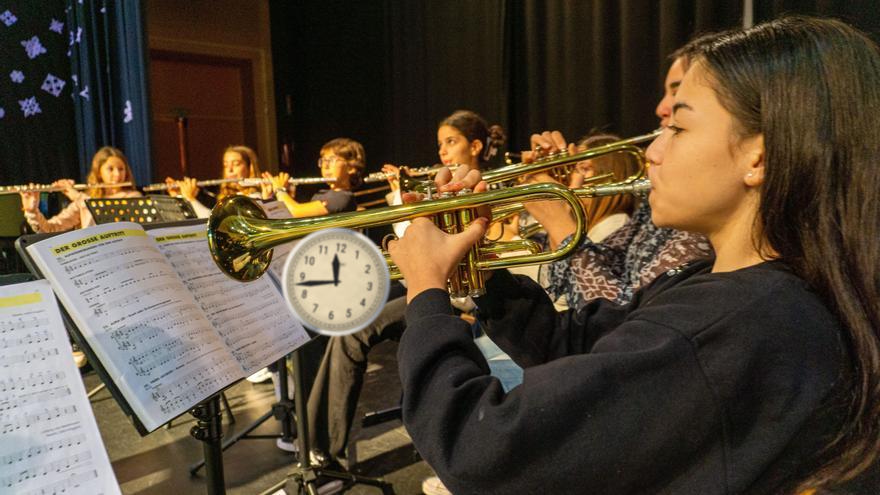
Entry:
h=11 m=43
